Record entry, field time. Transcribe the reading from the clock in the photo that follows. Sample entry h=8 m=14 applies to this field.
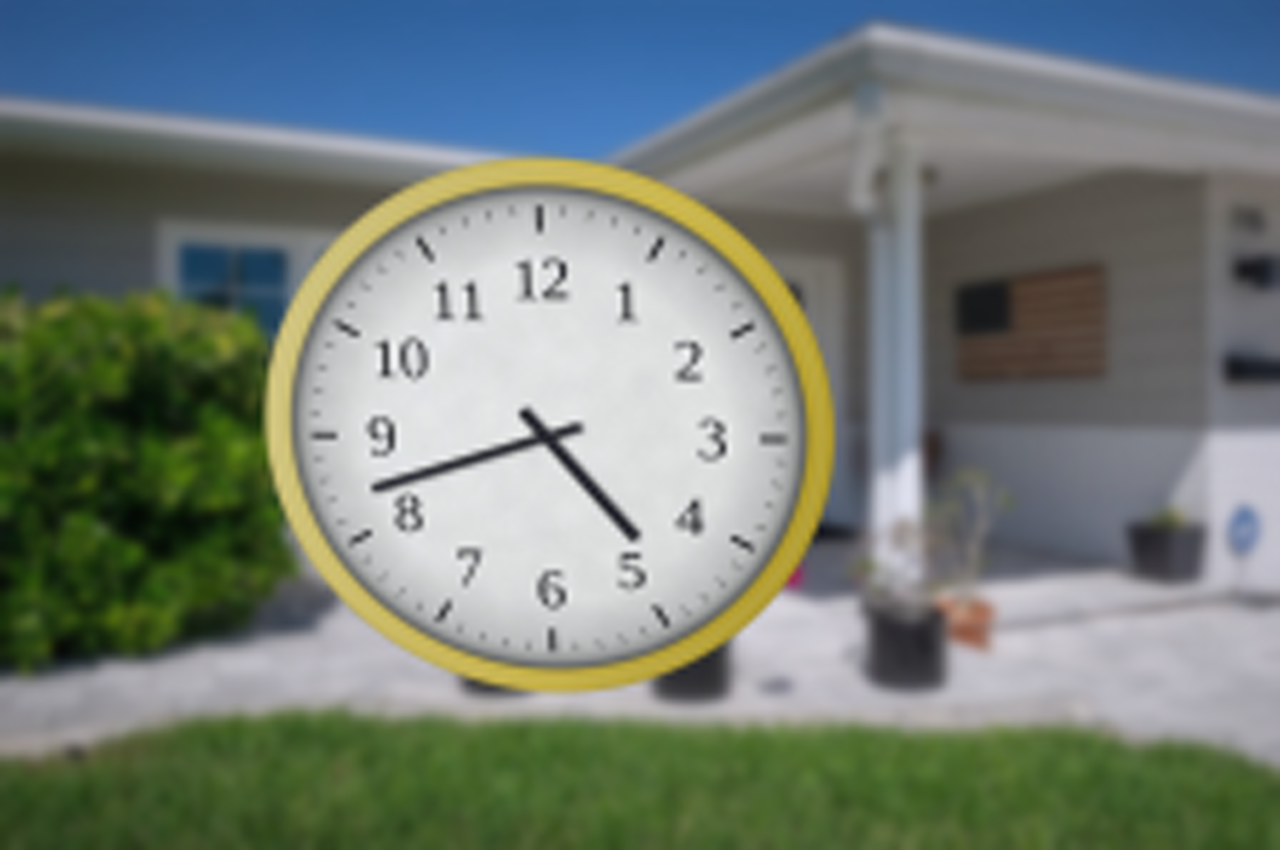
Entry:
h=4 m=42
